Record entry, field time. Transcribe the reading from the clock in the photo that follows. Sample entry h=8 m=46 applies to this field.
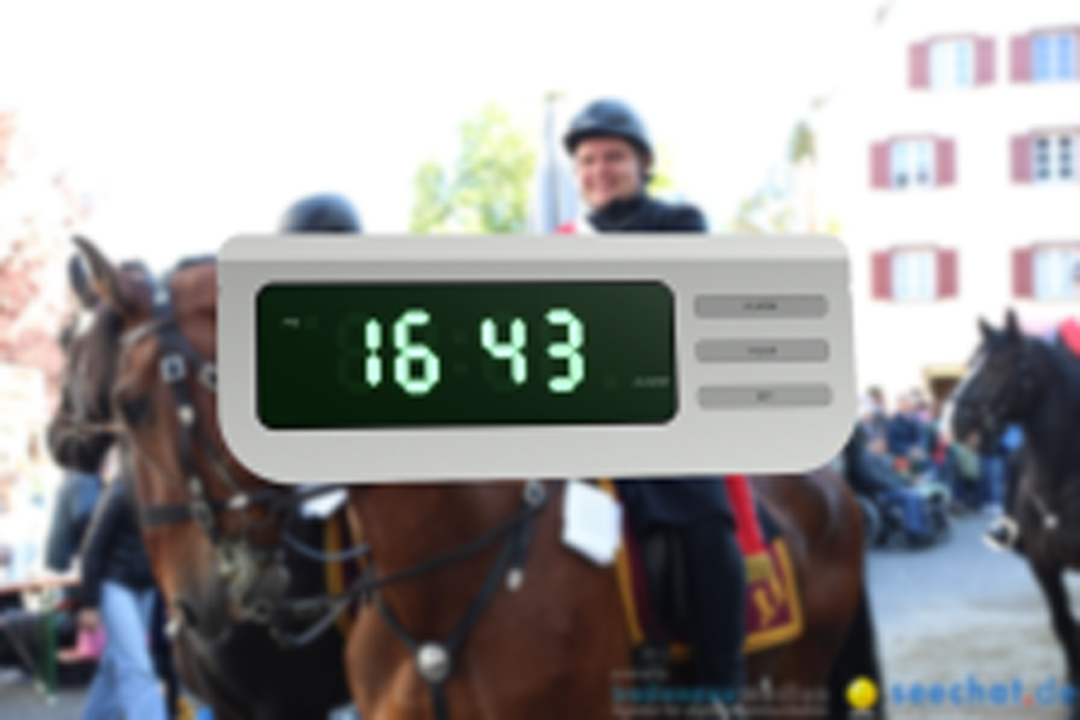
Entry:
h=16 m=43
